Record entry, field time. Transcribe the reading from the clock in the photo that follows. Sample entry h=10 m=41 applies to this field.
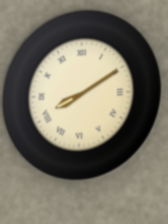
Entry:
h=8 m=10
